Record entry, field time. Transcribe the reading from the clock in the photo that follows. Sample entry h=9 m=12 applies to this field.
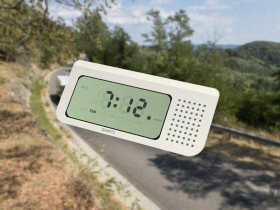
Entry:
h=7 m=12
